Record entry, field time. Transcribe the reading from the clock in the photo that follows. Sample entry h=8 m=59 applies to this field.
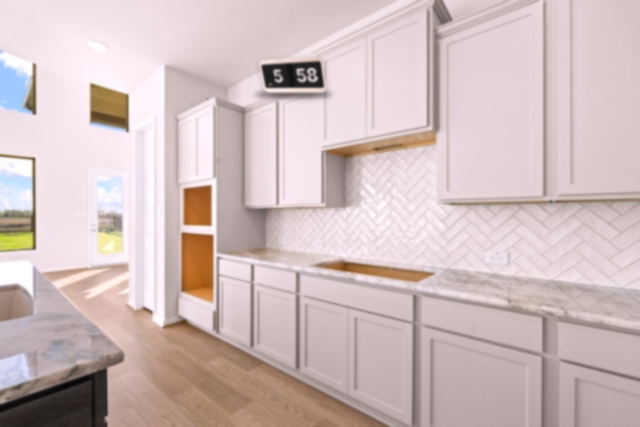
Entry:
h=5 m=58
